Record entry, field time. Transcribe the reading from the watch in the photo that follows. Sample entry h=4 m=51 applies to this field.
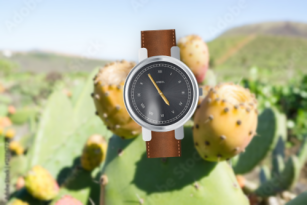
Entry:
h=4 m=55
